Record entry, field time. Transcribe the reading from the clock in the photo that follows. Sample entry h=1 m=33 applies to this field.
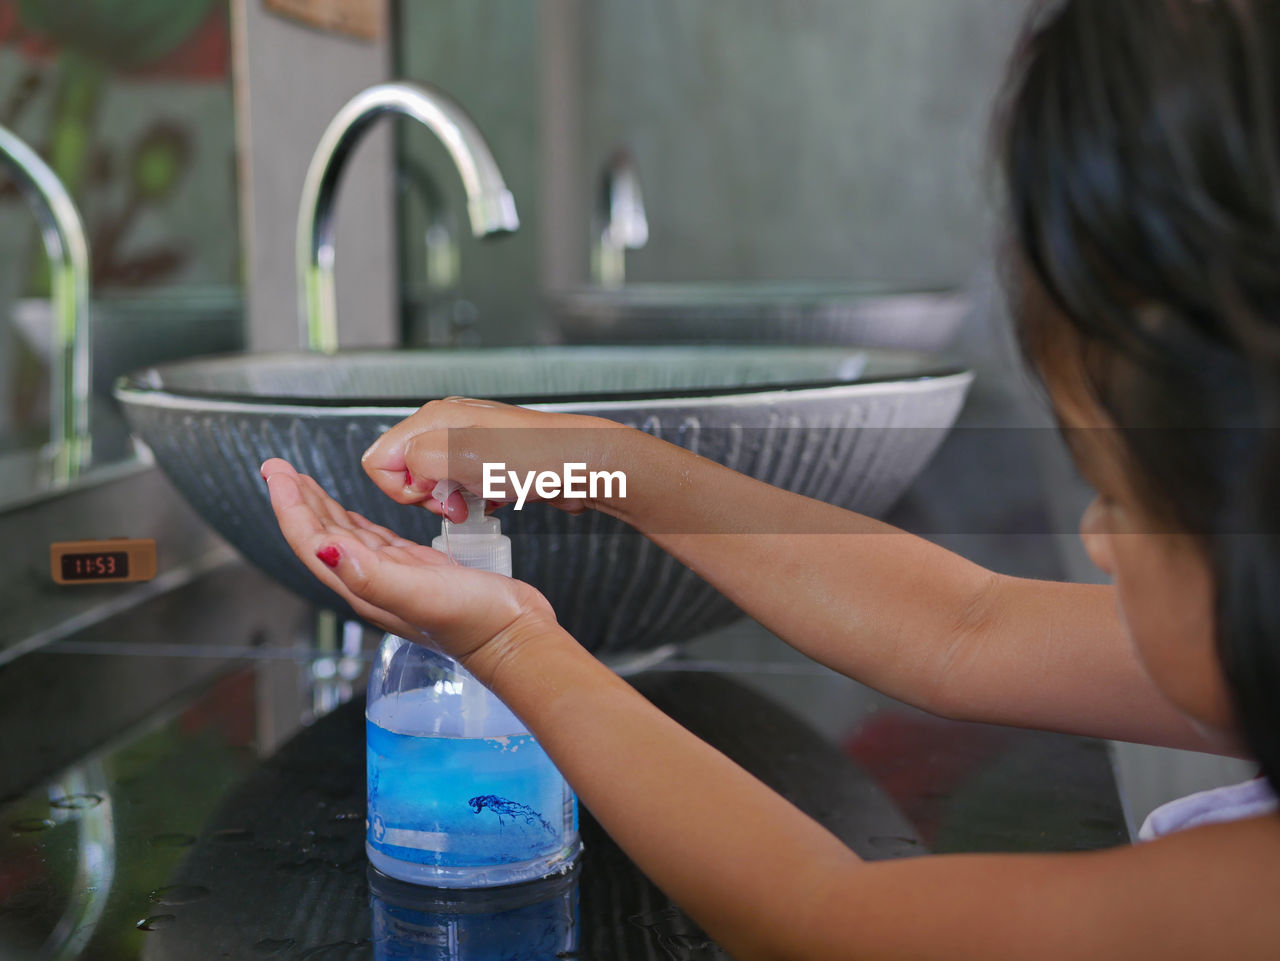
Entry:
h=11 m=53
